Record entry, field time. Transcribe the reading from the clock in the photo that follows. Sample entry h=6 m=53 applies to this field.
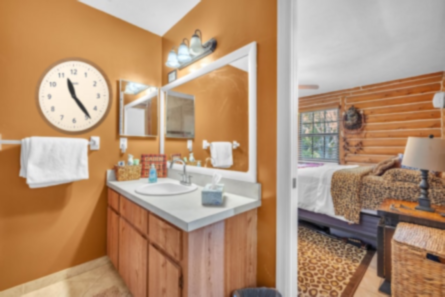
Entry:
h=11 m=24
